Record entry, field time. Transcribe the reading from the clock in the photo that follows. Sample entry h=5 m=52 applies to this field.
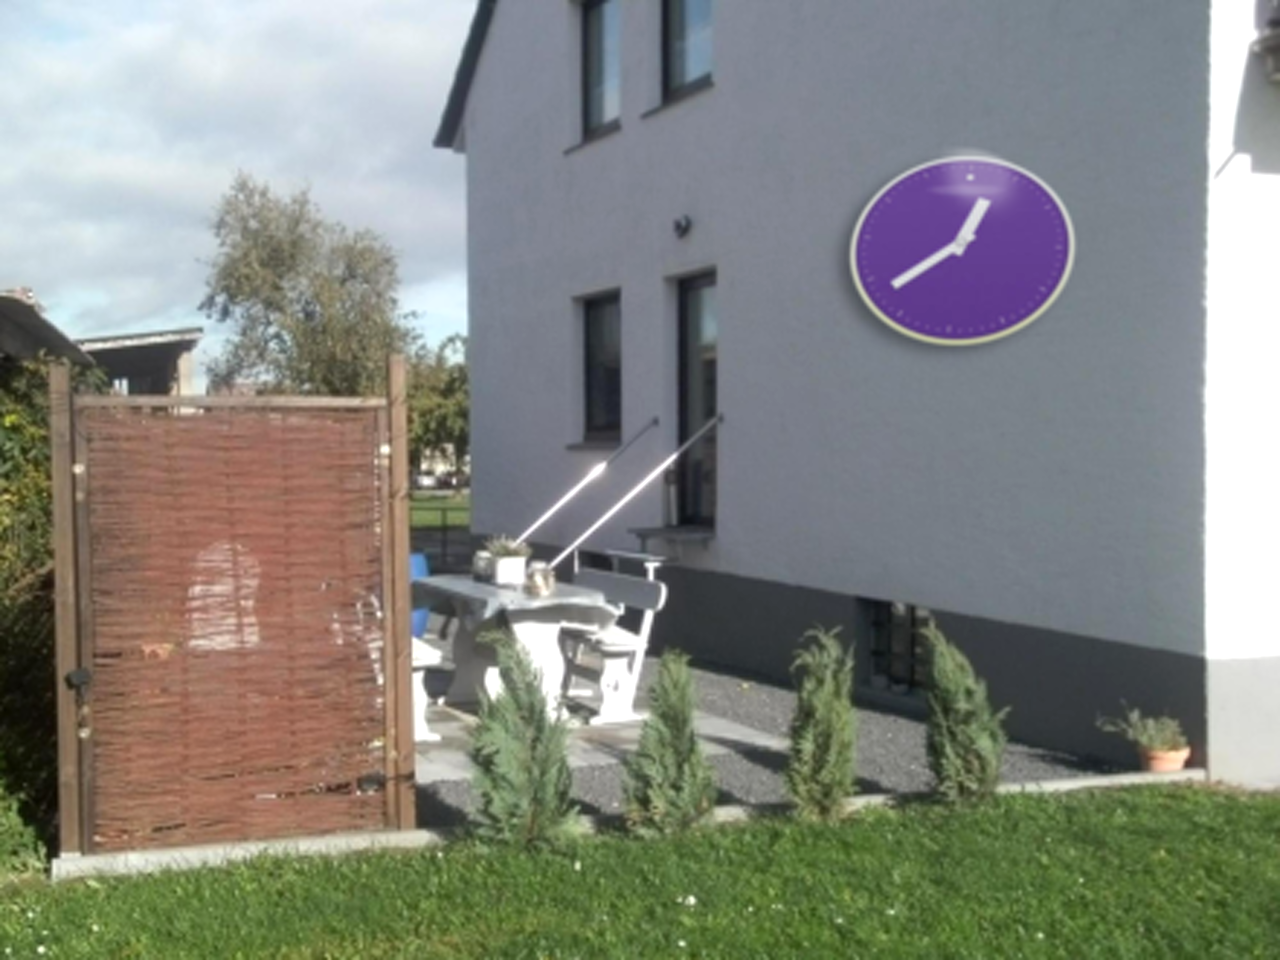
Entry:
h=12 m=38
